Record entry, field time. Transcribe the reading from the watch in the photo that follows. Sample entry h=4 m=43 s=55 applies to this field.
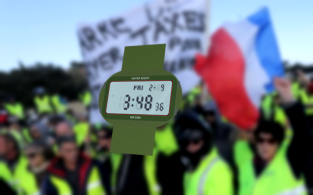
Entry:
h=3 m=48 s=36
